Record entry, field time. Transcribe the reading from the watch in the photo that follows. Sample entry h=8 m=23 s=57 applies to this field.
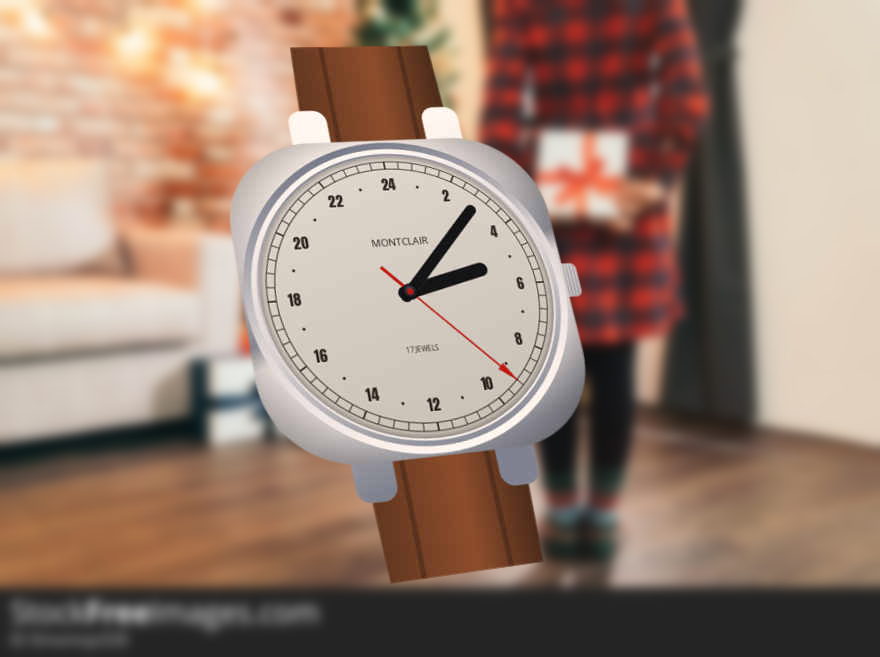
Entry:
h=5 m=7 s=23
